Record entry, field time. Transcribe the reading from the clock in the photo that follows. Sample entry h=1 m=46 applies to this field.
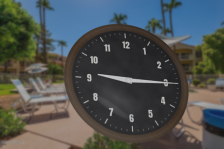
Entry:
h=9 m=15
